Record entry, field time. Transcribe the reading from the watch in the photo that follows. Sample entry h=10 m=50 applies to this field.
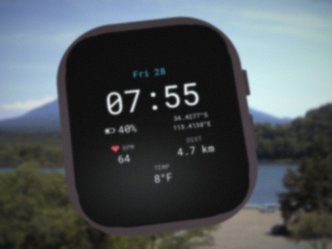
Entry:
h=7 m=55
